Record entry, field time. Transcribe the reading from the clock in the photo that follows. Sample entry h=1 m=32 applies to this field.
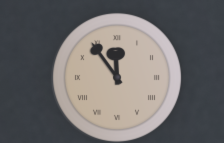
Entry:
h=11 m=54
